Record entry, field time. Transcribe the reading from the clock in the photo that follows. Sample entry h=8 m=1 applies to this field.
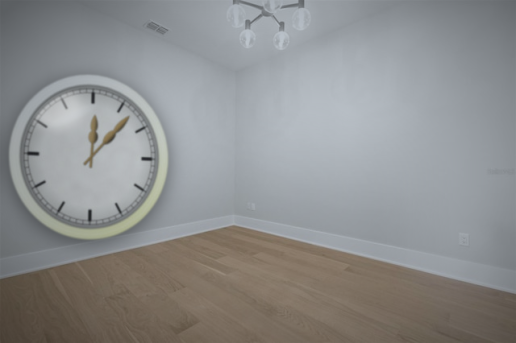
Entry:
h=12 m=7
